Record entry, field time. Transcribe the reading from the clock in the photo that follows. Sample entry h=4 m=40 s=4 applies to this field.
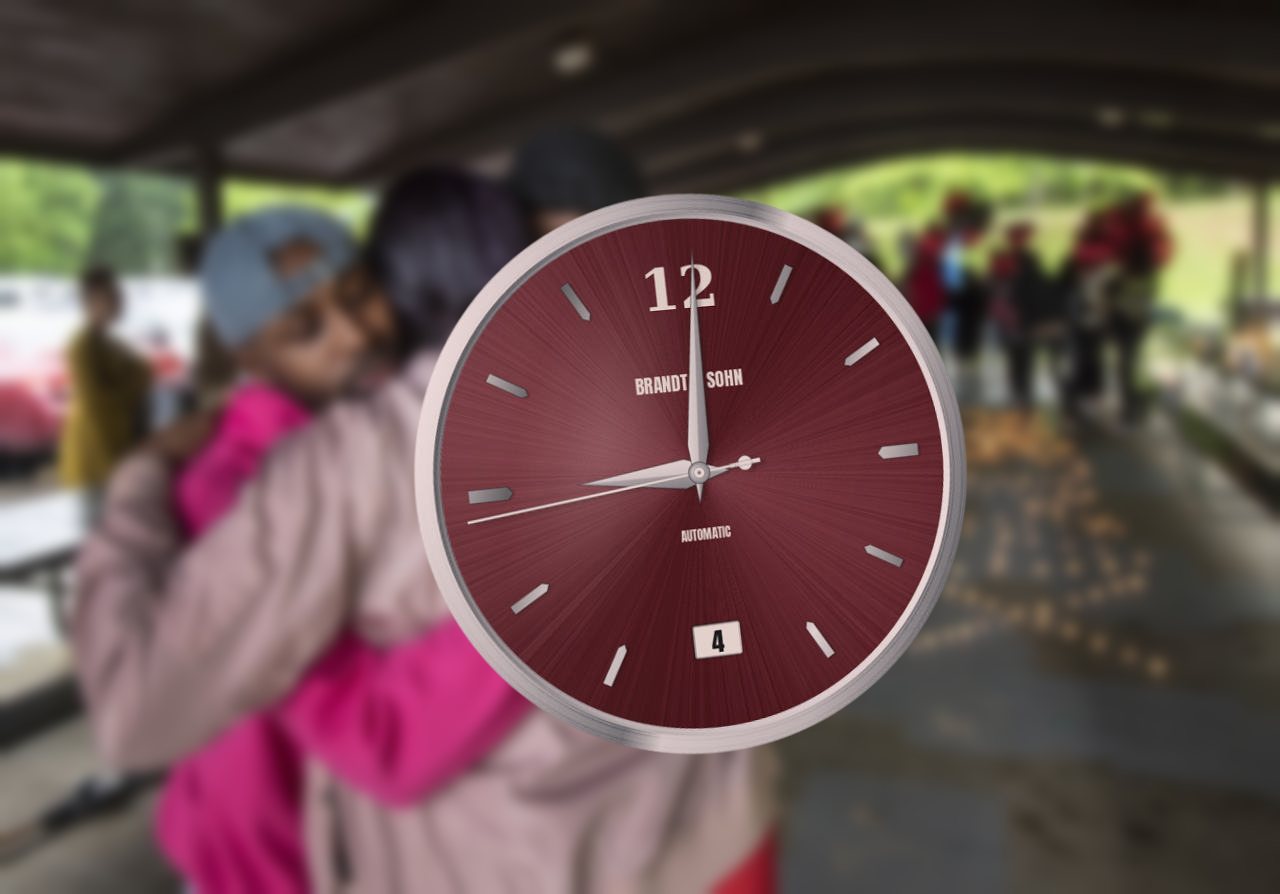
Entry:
h=9 m=0 s=44
